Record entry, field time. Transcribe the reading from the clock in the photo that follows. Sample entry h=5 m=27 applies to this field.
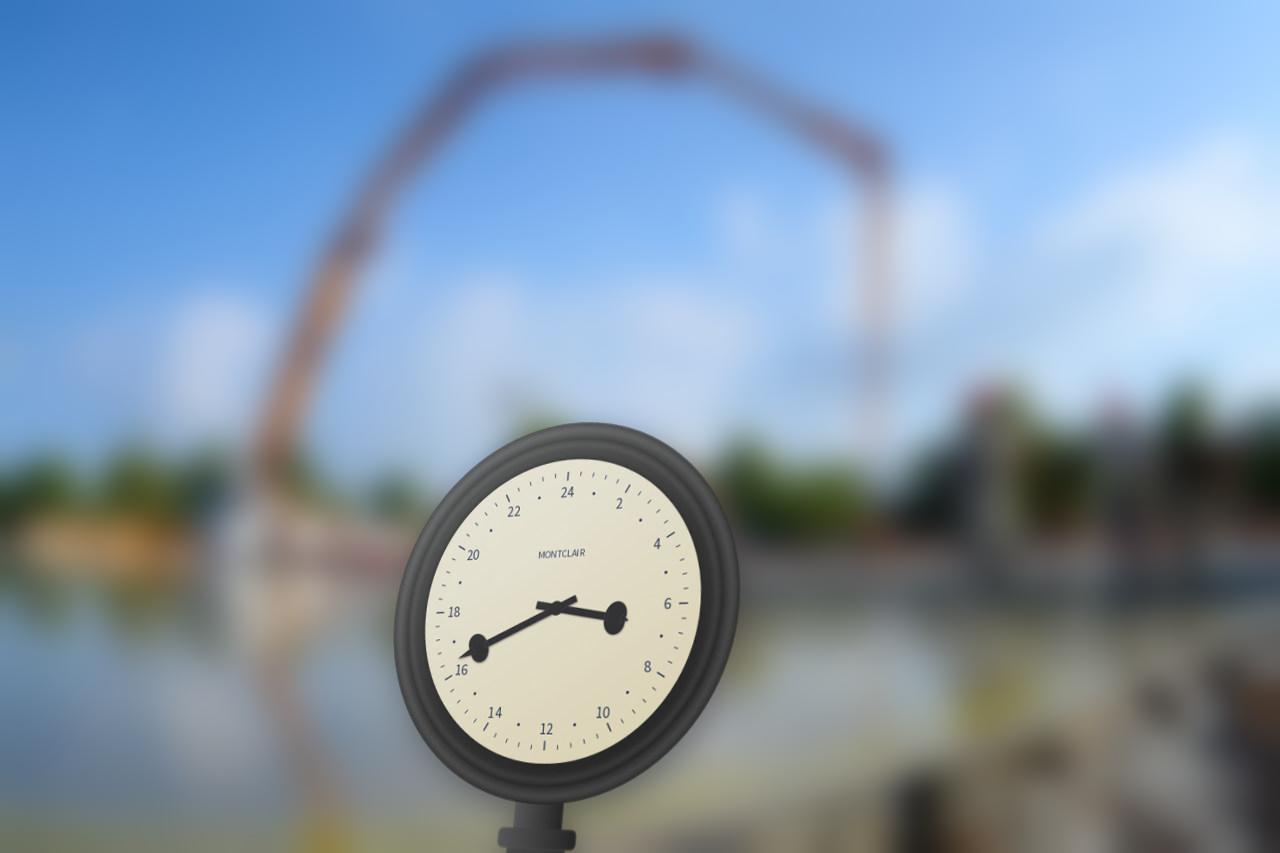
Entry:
h=6 m=41
